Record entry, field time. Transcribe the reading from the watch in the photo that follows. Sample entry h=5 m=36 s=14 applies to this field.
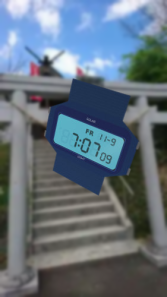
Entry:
h=7 m=7 s=9
